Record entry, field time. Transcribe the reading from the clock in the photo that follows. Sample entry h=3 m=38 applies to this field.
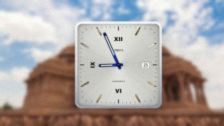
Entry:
h=8 m=56
